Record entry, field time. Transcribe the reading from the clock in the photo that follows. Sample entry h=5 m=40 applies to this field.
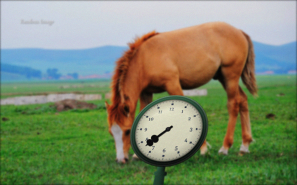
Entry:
h=7 m=38
